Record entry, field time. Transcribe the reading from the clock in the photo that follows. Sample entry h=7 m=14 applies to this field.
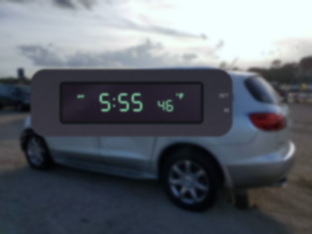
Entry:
h=5 m=55
